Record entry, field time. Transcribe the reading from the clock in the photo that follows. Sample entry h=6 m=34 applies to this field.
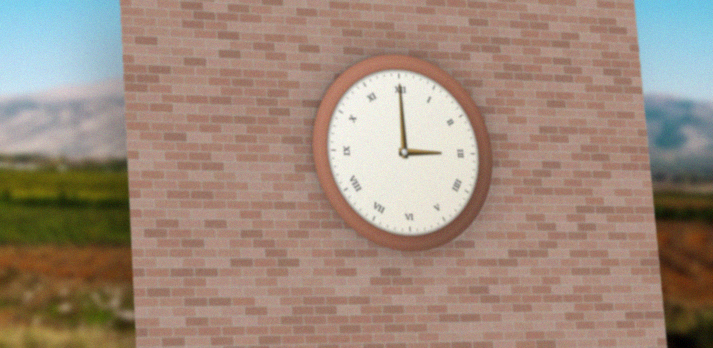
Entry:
h=3 m=0
